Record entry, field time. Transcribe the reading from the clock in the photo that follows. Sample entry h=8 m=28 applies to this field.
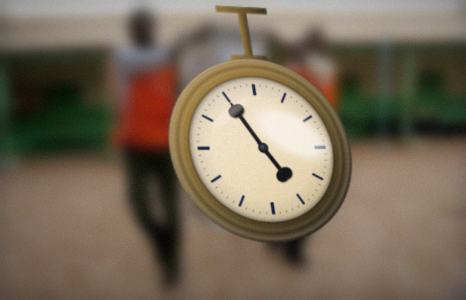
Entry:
h=4 m=55
